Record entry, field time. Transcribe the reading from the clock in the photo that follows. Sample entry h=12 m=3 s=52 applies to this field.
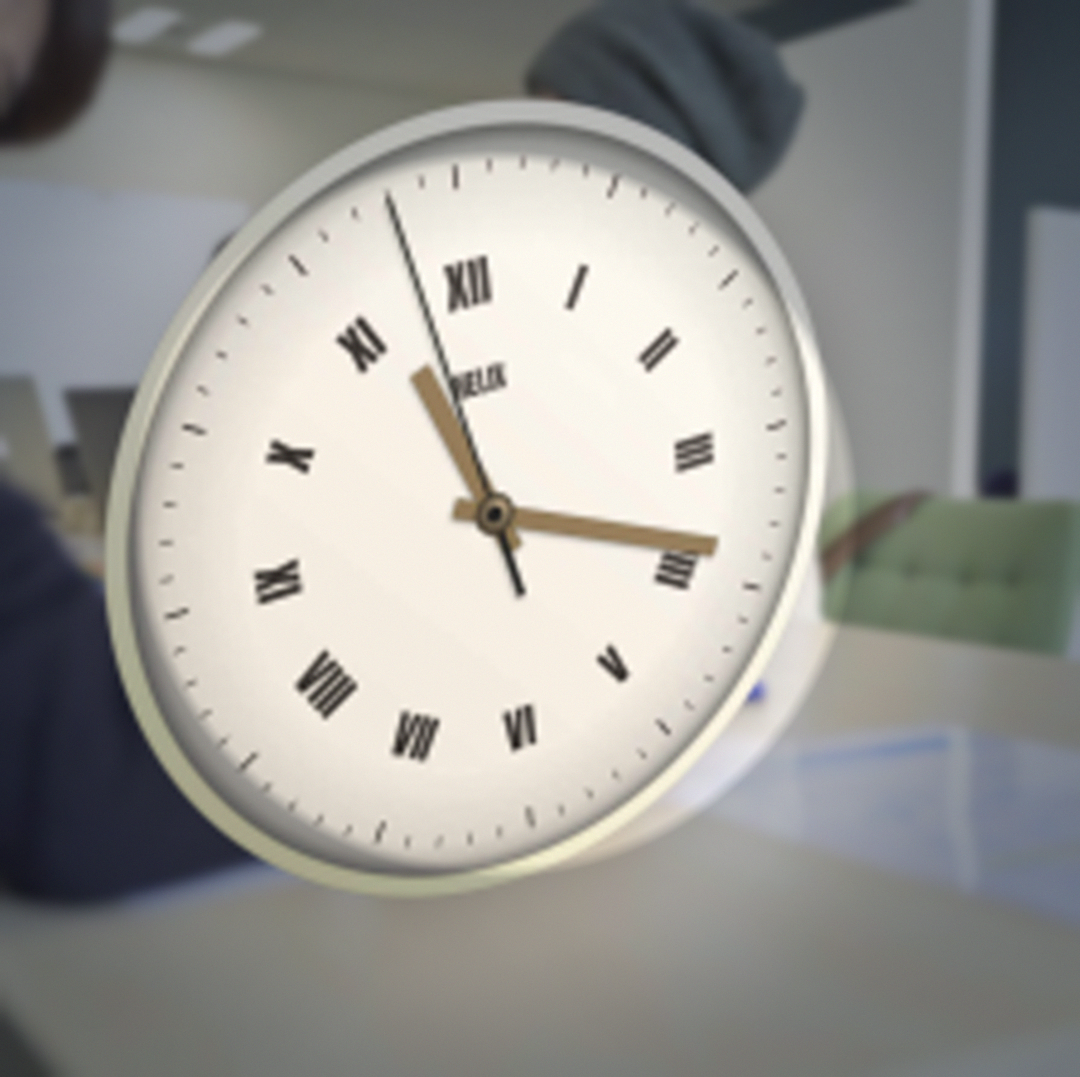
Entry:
h=11 m=18 s=58
